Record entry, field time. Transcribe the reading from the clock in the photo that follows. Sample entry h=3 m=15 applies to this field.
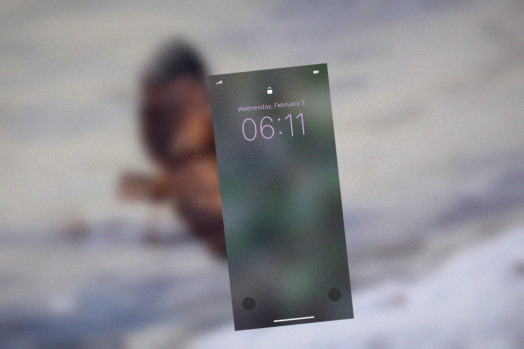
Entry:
h=6 m=11
